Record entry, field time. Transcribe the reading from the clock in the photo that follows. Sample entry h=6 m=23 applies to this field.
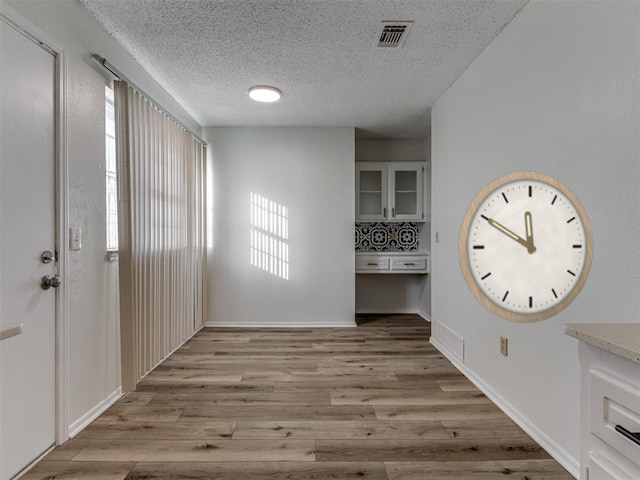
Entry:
h=11 m=50
